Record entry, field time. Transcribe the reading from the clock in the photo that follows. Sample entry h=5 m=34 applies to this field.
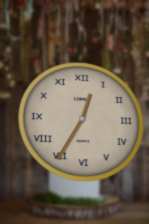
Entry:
h=12 m=35
